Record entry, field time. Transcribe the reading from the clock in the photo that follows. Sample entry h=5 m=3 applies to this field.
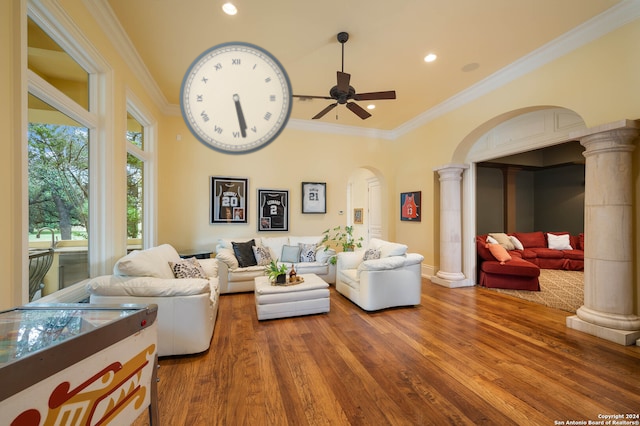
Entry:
h=5 m=28
